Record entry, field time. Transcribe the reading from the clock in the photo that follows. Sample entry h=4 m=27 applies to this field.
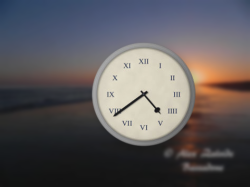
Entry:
h=4 m=39
